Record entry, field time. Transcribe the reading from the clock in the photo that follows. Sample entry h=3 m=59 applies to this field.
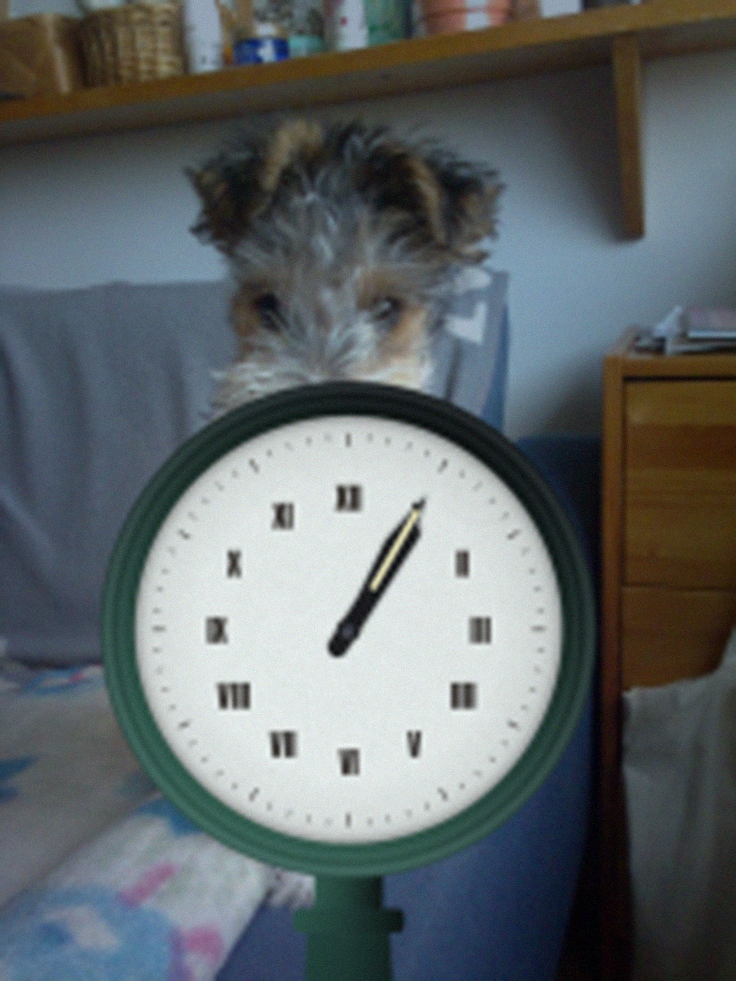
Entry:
h=1 m=5
